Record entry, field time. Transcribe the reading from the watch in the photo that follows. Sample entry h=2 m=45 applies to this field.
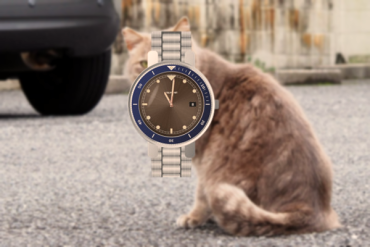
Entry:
h=11 m=1
